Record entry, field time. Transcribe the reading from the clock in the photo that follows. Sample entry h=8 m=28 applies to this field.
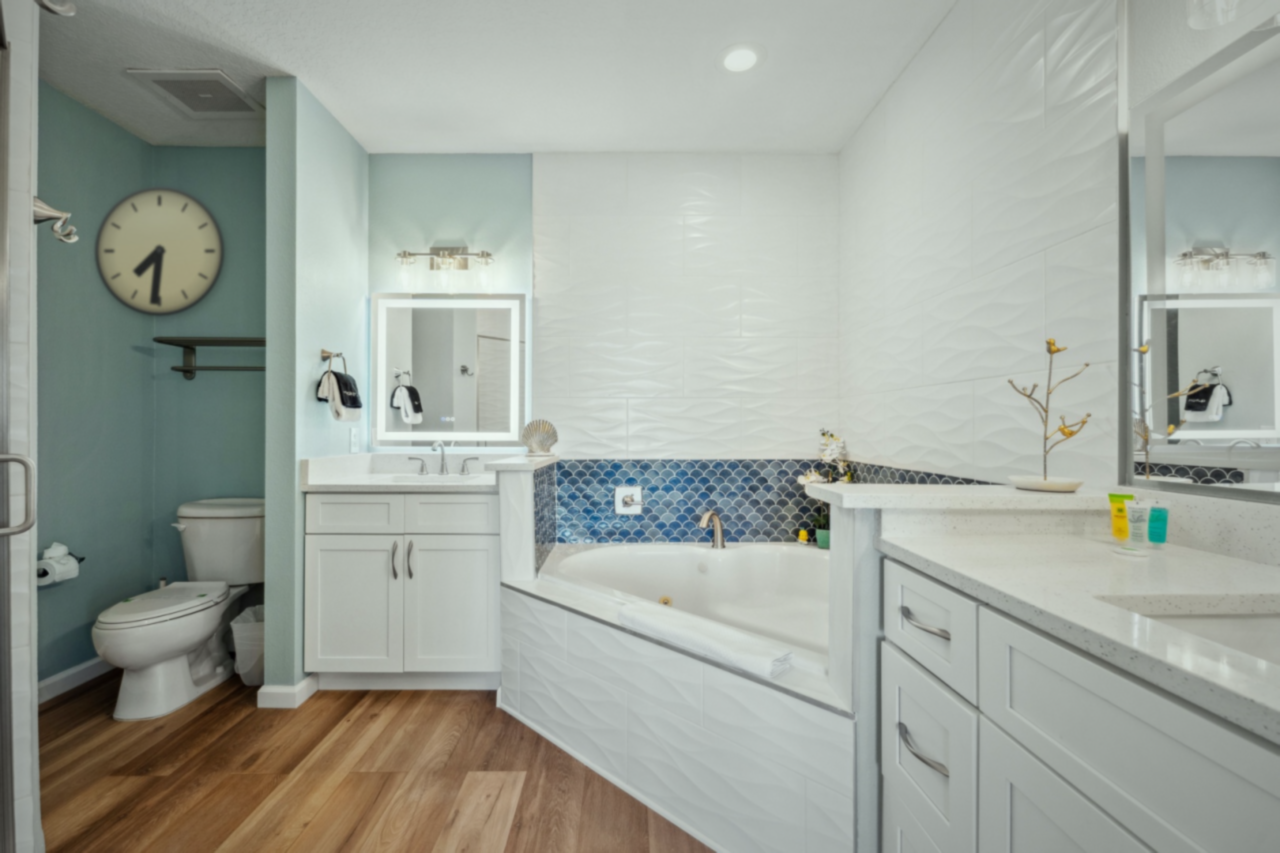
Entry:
h=7 m=31
